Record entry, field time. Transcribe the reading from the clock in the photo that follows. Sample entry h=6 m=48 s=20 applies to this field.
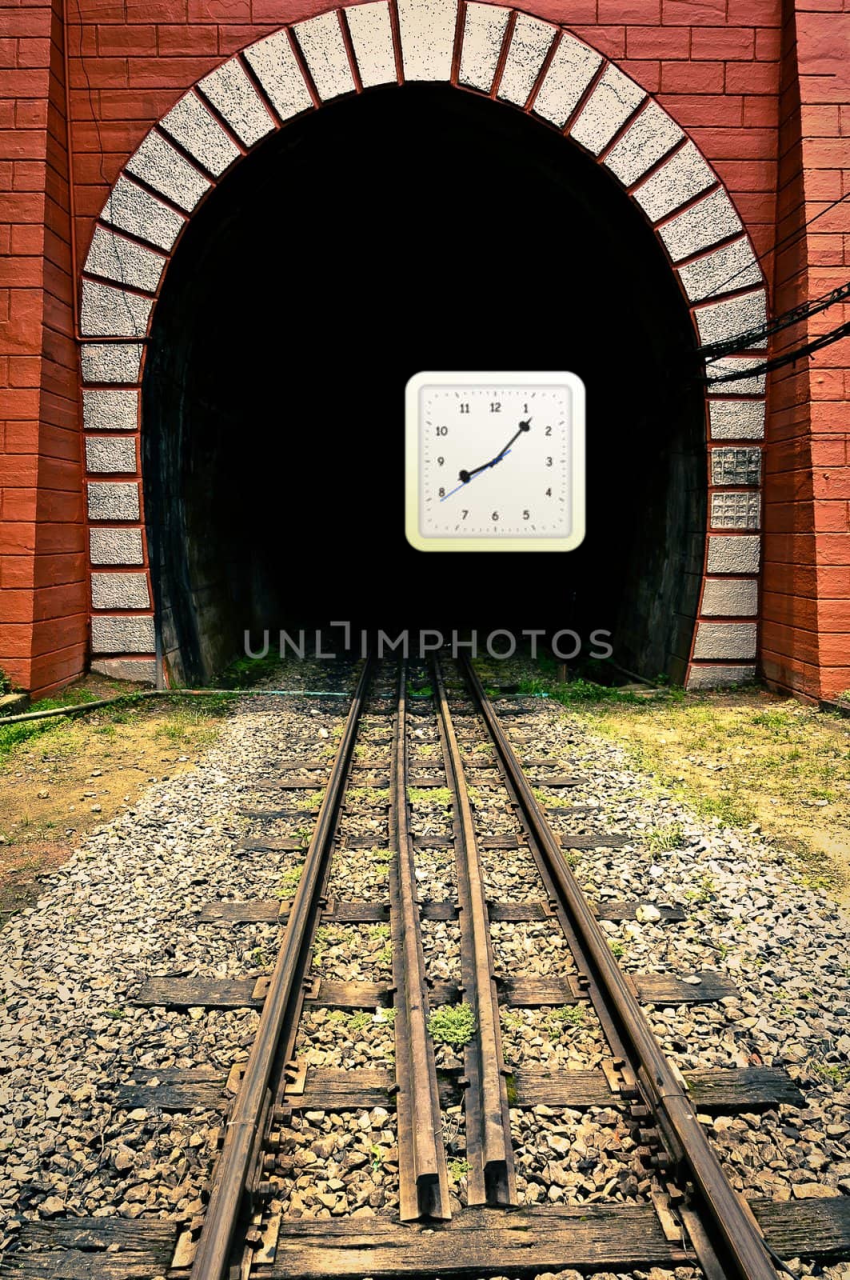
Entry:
h=8 m=6 s=39
